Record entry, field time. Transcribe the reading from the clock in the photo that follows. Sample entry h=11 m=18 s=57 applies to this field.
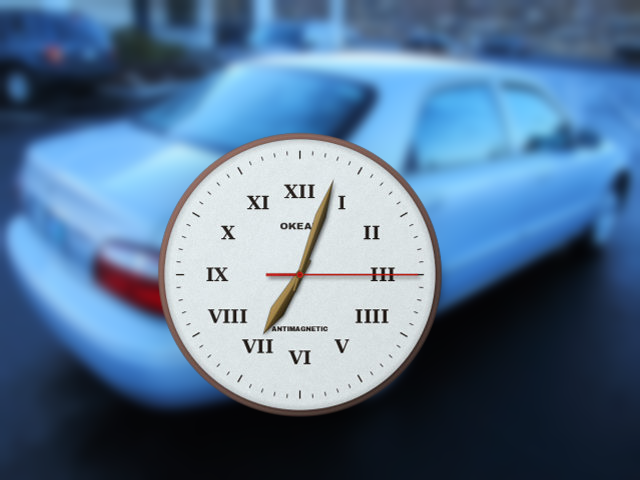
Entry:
h=7 m=3 s=15
